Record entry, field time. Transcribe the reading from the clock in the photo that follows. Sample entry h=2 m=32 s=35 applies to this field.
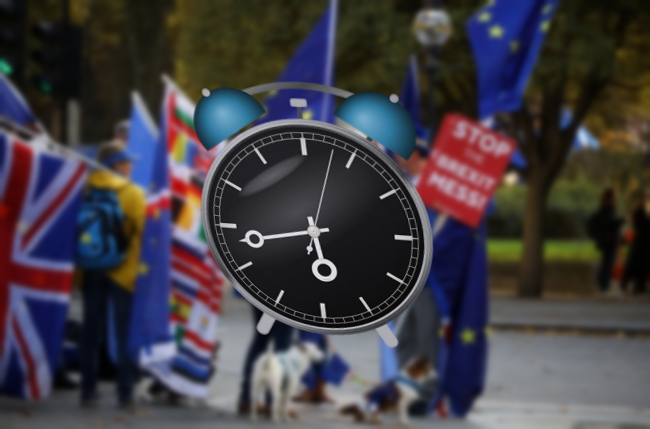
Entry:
h=5 m=43 s=3
